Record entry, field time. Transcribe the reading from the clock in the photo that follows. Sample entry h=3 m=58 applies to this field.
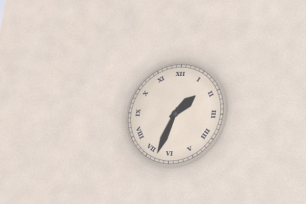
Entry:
h=1 m=33
